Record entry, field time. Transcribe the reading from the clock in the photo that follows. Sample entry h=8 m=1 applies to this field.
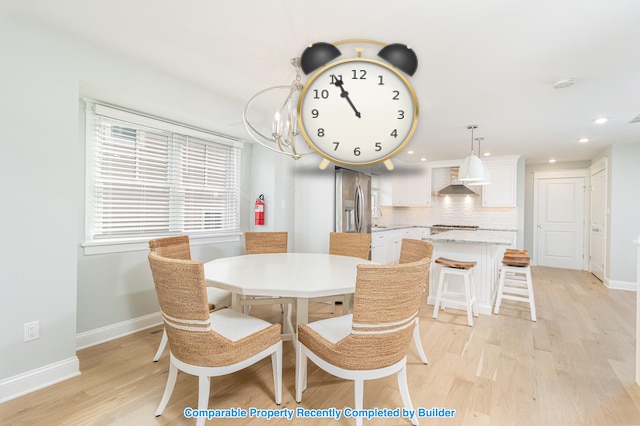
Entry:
h=10 m=55
